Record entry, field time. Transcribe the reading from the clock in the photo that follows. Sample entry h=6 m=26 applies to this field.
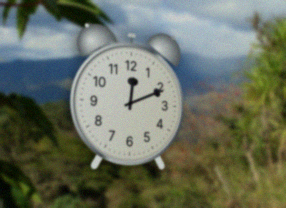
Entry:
h=12 m=11
